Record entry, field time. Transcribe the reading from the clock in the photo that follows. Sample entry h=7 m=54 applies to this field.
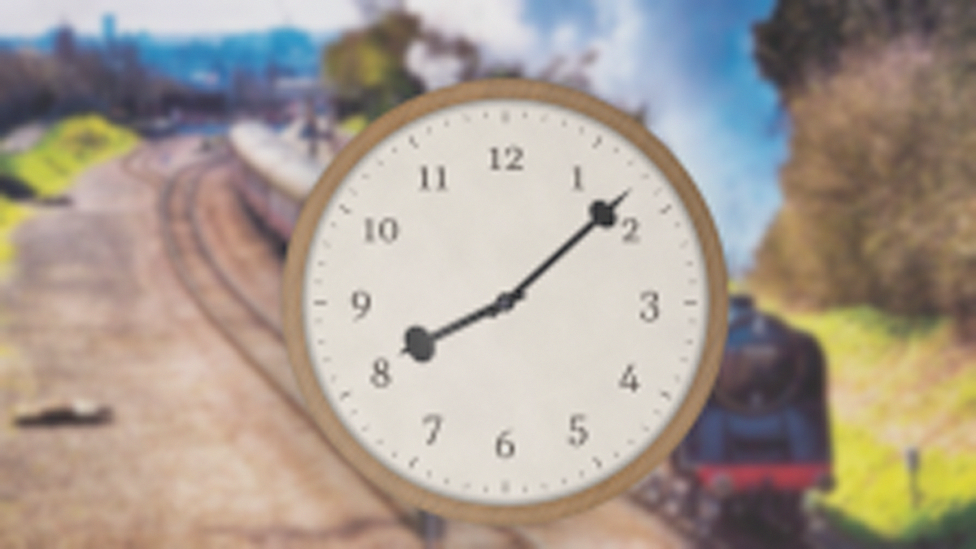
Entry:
h=8 m=8
